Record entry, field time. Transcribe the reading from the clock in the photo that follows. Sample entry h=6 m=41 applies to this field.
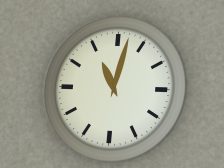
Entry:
h=11 m=2
